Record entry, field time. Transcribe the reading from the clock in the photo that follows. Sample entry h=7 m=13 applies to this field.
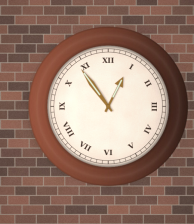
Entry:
h=12 m=54
